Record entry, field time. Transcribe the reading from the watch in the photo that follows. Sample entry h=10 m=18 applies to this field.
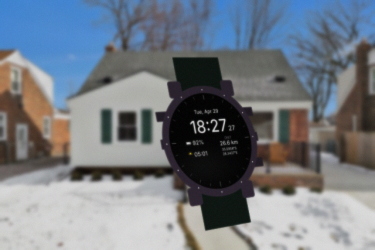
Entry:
h=18 m=27
